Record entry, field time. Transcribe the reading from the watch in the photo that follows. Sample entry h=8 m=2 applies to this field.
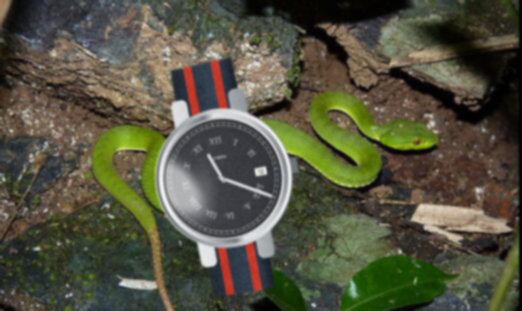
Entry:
h=11 m=20
